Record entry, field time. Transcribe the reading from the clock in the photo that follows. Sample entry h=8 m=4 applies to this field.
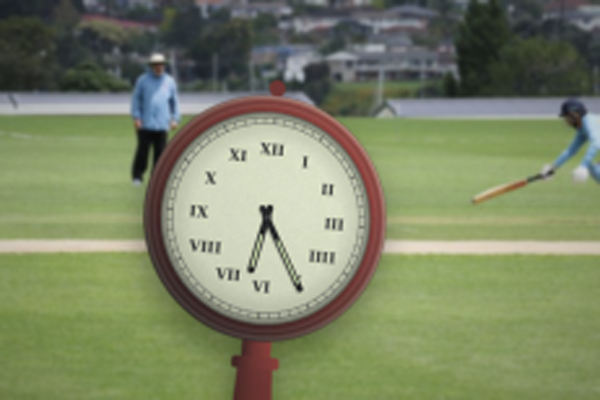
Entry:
h=6 m=25
